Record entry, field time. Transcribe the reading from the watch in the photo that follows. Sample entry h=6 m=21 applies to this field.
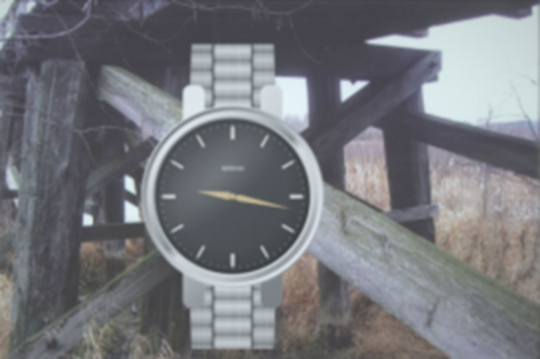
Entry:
h=9 m=17
